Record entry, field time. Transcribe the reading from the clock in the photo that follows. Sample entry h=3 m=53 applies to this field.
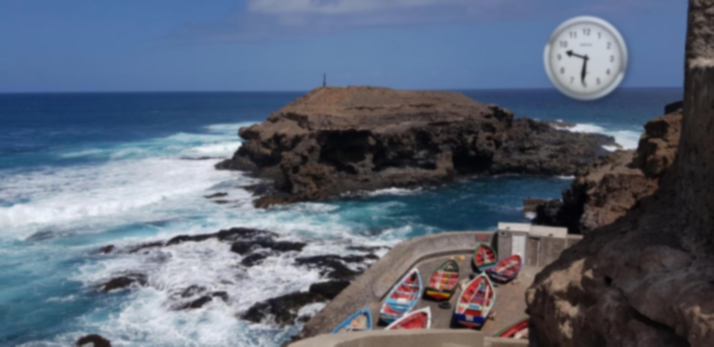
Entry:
h=9 m=31
